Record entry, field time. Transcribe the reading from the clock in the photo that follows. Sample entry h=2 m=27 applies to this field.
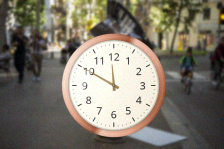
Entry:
h=11 m=50
